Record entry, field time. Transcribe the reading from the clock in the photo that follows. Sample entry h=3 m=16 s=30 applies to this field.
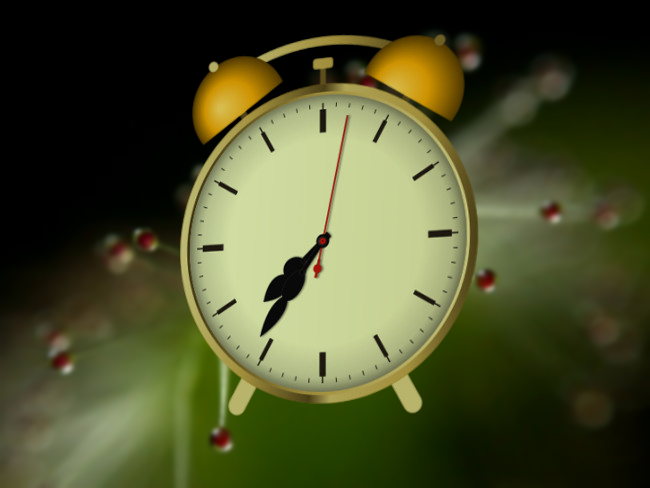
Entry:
h=7 m=36 s=2
